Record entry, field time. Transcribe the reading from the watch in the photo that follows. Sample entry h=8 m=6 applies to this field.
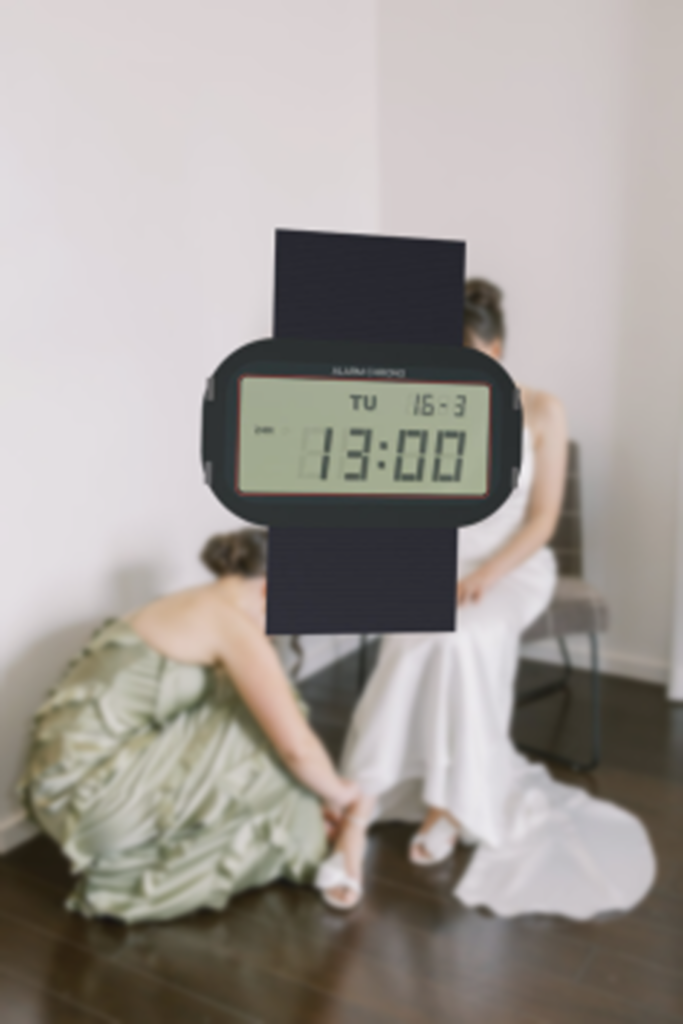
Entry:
h=13 m=0
